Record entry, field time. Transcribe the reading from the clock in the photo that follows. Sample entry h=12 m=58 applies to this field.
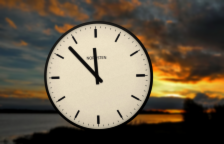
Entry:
h=11 m=53
